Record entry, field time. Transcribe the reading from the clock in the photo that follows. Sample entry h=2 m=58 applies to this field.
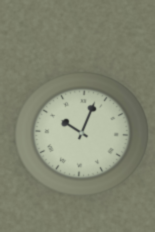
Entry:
h=10 m=3
